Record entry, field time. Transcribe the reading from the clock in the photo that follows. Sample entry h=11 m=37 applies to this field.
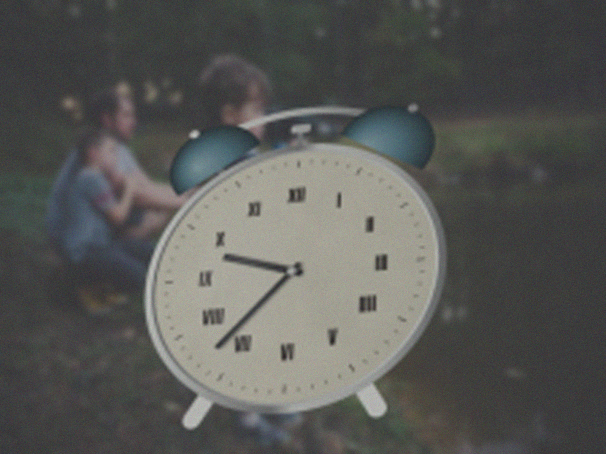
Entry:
h=9 m=37
